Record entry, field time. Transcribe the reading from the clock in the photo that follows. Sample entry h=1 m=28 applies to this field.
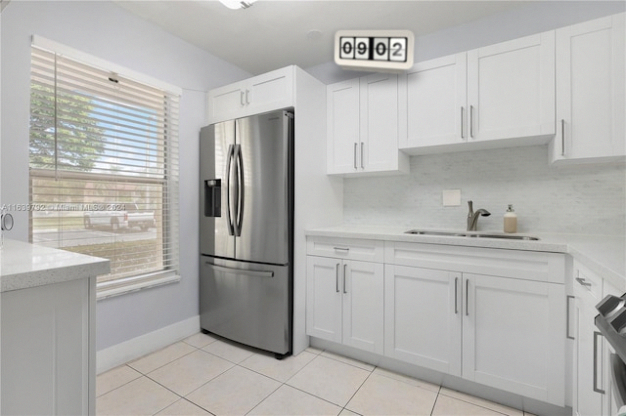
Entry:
h=9 m=2
